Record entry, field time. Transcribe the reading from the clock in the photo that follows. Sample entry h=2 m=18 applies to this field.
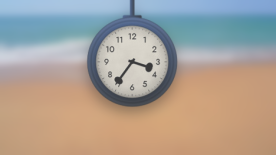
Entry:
h=3 m=36
